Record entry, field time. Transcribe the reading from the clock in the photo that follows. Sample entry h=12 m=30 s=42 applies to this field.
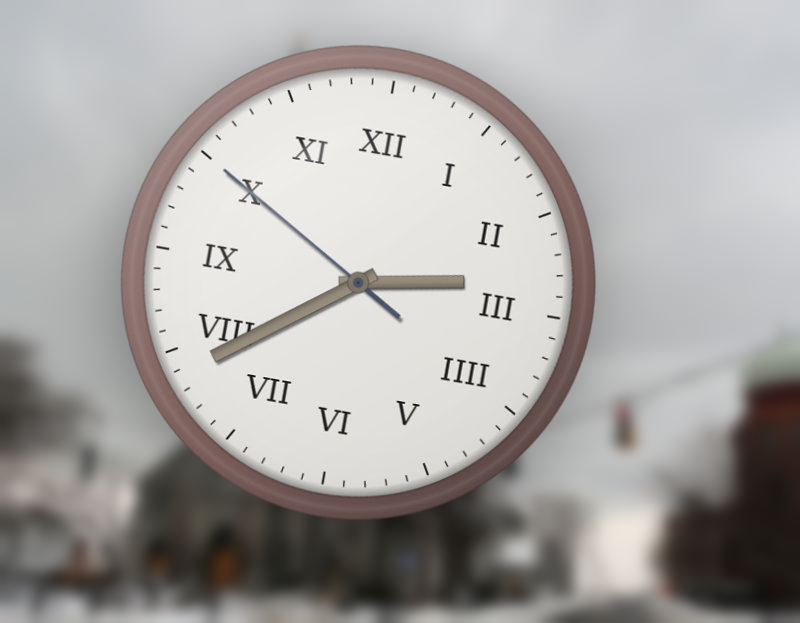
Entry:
h=2 m=38 s=50
